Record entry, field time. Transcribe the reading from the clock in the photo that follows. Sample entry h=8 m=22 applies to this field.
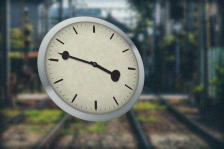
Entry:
h=3 m=47
